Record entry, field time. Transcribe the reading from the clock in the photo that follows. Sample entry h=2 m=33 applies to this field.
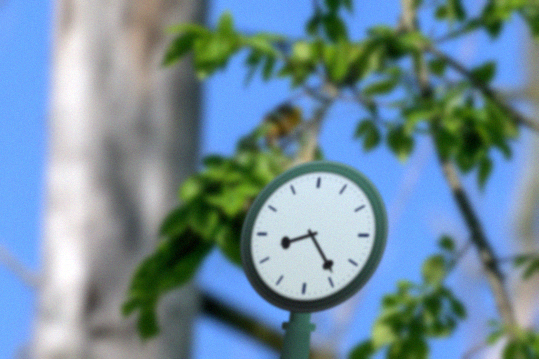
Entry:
h=8 m=24
